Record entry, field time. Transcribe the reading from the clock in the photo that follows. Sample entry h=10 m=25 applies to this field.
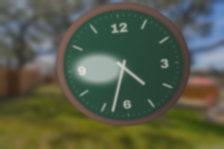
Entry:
h=4 m=33
